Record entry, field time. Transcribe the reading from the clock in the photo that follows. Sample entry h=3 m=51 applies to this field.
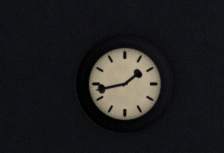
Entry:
h=1 m=43
